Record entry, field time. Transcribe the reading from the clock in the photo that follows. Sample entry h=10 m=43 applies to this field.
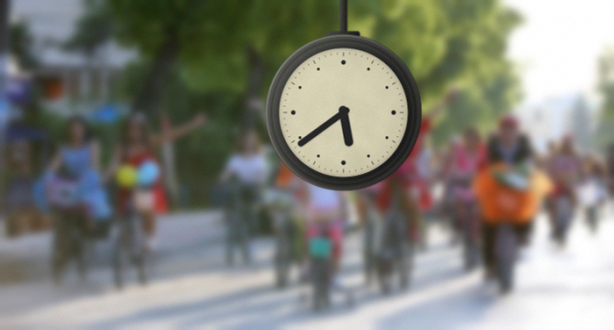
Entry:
h=5 m=39
